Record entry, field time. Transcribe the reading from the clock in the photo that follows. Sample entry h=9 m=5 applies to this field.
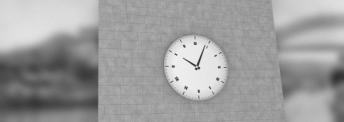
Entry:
h=10 m=4
